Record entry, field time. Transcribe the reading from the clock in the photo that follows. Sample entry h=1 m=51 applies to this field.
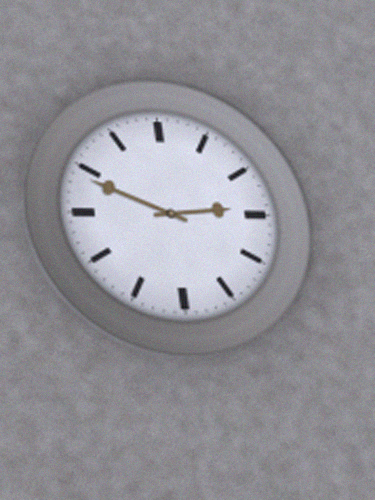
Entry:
h=2 m=49
